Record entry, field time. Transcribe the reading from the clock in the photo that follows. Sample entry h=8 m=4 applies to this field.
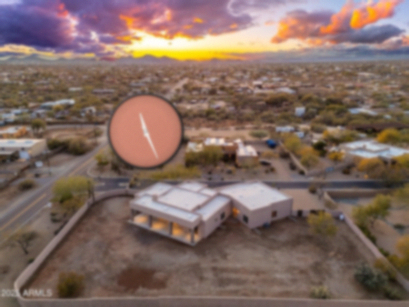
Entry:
h=11 m=26
